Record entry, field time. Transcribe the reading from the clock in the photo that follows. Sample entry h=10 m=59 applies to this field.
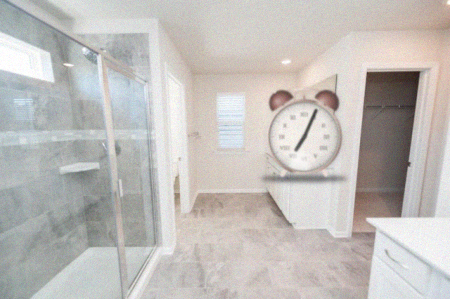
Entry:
h=7 m=4
